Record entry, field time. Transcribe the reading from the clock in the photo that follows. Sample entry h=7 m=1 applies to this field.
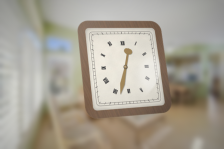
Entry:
h=12 m=33
